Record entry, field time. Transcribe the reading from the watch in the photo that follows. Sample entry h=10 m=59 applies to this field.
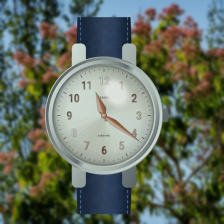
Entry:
h=11 m=21
